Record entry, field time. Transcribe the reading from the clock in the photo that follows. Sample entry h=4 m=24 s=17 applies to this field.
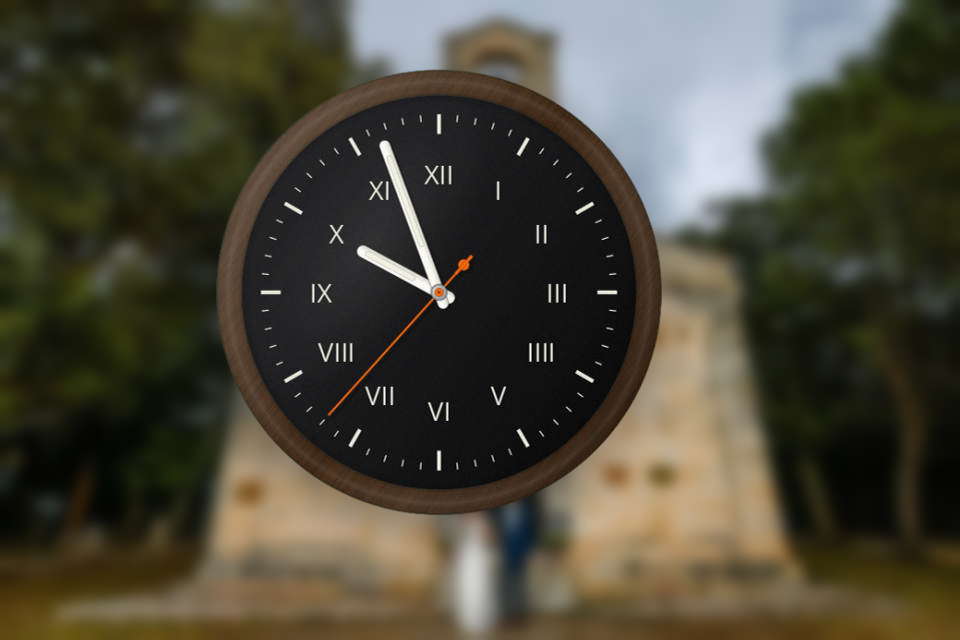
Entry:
h=9 m=56 s=37
